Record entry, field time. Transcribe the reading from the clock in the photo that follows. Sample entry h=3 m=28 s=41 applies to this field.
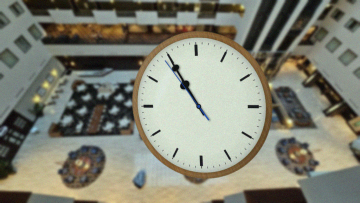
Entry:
h=10 m=54 s=54
